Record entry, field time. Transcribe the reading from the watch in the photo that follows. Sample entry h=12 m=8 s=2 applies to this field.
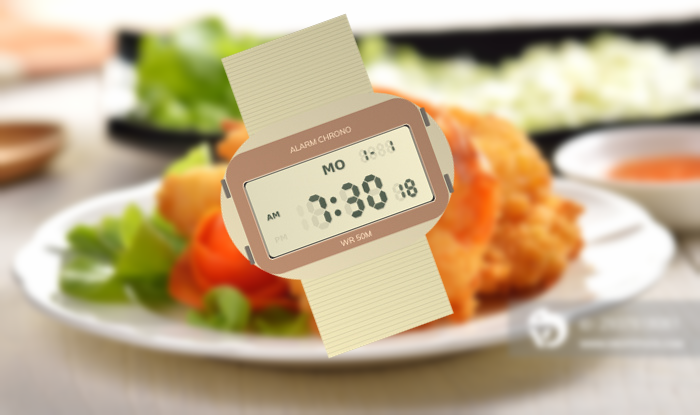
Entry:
h=7 m=30 s=18
